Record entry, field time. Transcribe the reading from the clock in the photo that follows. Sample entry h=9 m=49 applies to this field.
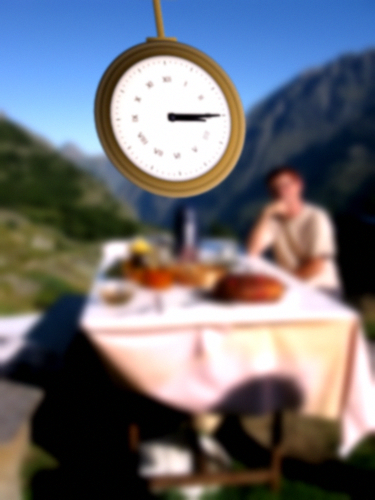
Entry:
h=3 m=15
